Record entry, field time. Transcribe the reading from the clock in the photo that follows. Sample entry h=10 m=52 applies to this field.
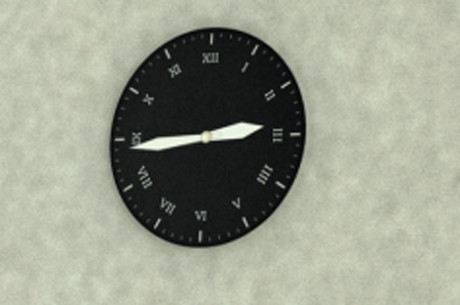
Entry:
h=2 m=44
